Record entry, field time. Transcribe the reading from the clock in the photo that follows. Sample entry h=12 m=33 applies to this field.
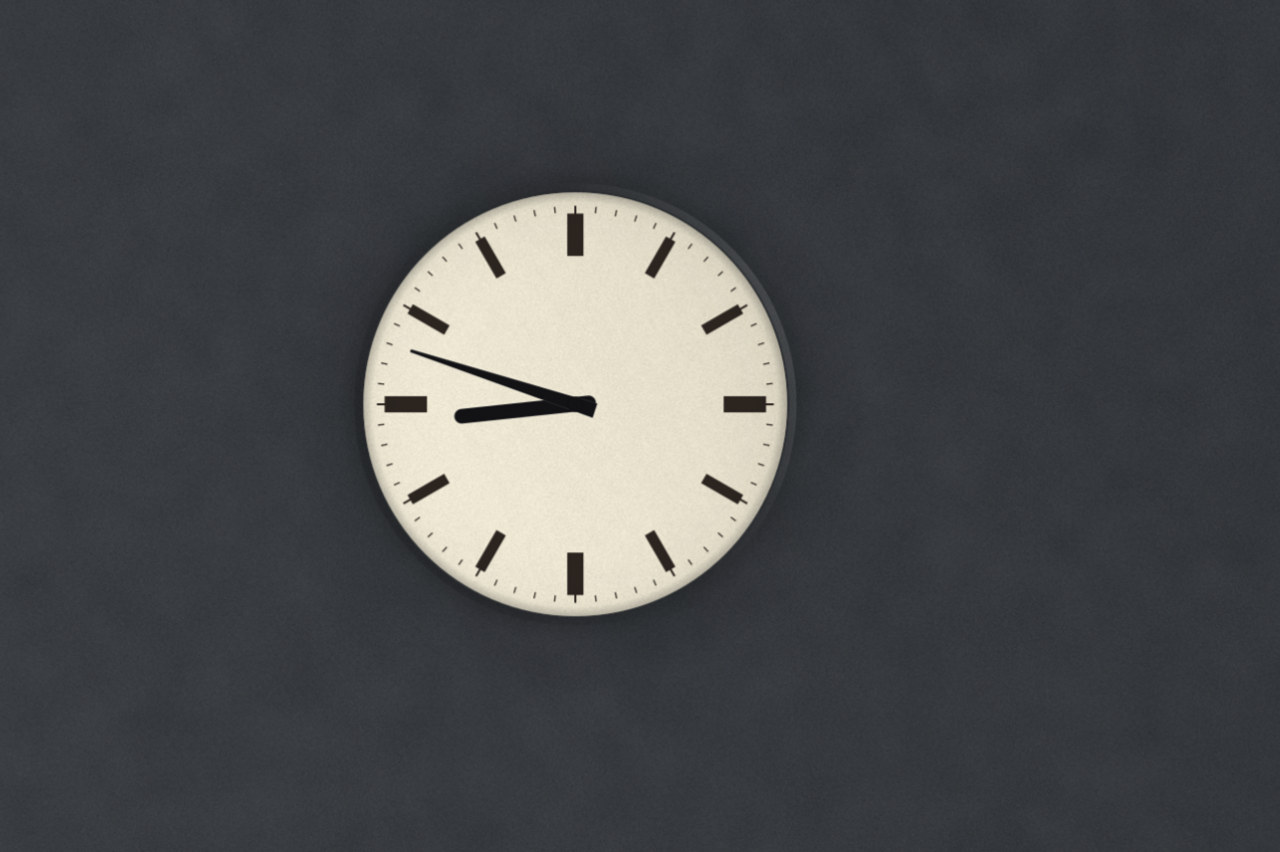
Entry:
h=8 m=48
